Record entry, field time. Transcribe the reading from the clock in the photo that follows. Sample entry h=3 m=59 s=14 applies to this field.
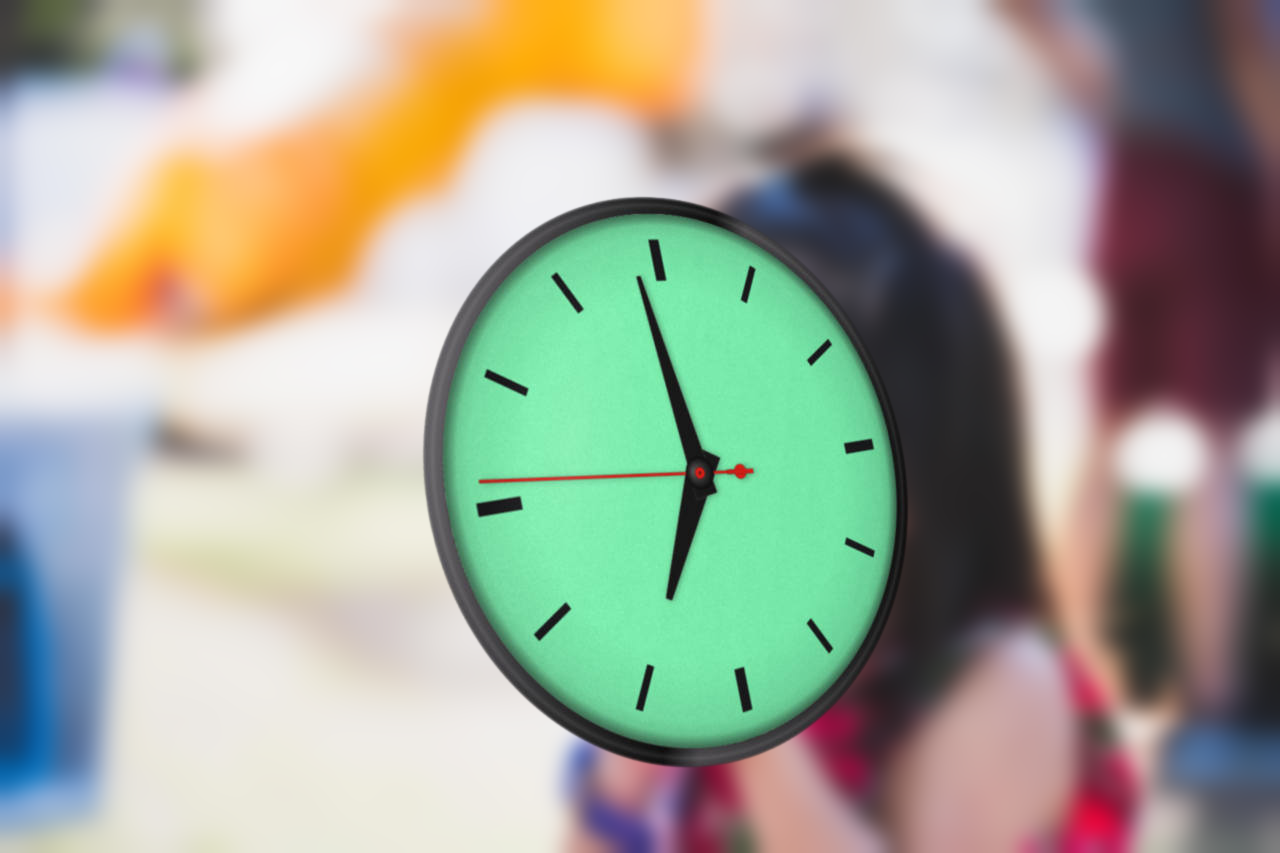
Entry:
h=6 m=58 s=46
